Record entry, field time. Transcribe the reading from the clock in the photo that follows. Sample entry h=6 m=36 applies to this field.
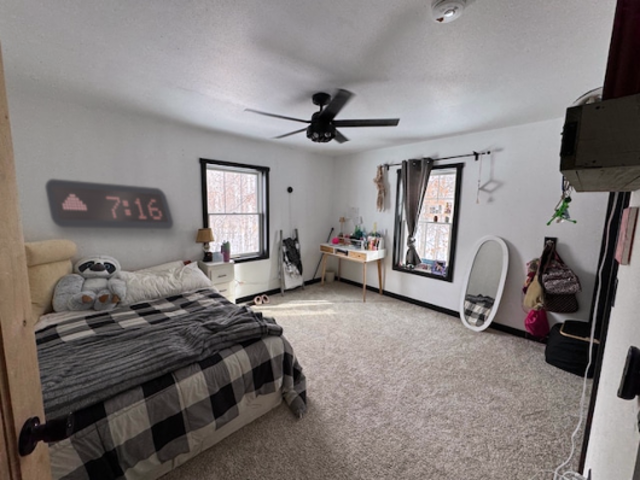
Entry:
h=7 m=16
